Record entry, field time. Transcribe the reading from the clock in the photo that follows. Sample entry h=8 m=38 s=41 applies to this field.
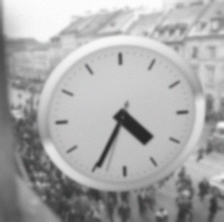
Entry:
h=4 m=34 s=33
